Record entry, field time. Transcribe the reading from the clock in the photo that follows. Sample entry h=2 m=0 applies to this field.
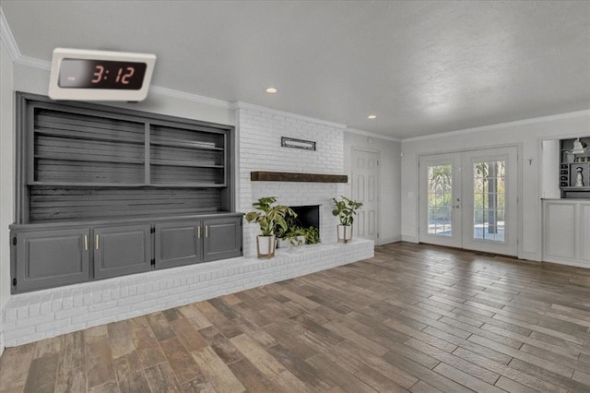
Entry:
h=3 m=12
